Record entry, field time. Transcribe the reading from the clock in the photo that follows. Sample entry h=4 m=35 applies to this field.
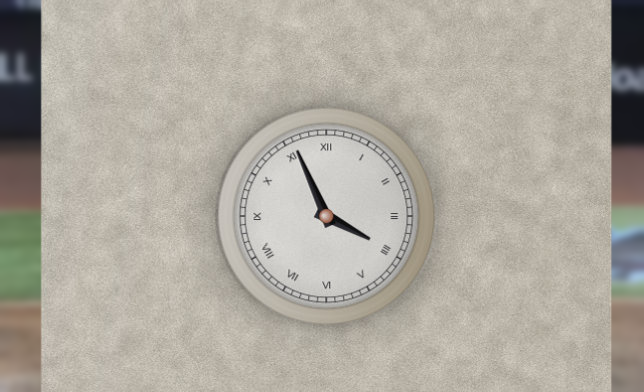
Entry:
h=3 m=56
